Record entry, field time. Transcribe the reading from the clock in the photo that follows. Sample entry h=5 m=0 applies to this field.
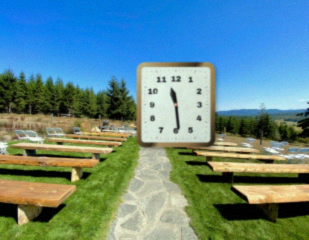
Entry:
h=11 m=29
